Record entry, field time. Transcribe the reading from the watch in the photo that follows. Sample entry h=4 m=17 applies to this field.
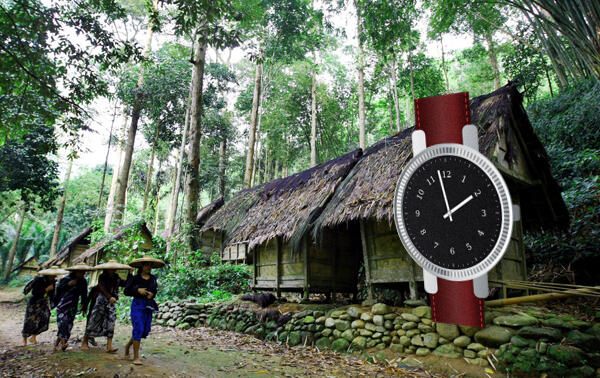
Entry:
h=1 m=58
